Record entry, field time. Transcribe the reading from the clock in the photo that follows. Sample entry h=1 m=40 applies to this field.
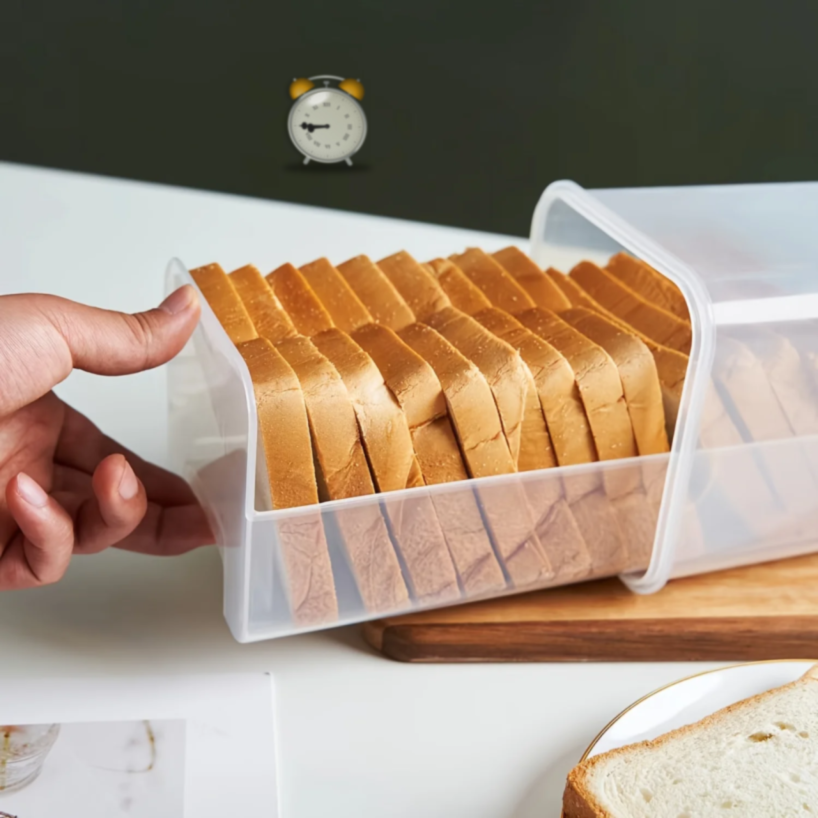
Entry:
h=8 m=45
